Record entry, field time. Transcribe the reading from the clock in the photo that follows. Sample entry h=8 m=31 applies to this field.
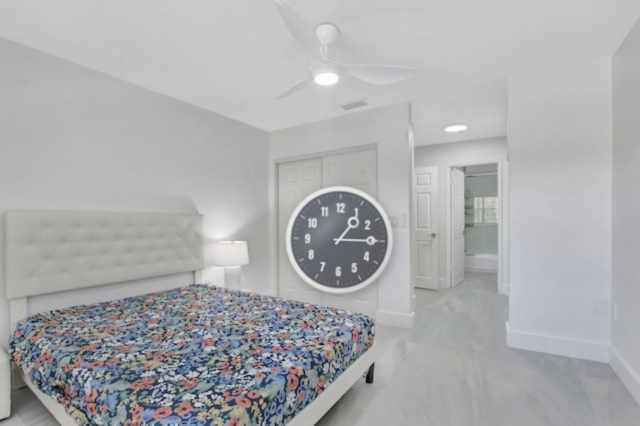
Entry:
h=1 m=15
